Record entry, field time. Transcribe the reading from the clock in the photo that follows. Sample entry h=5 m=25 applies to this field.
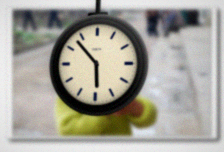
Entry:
h=5 m=53
